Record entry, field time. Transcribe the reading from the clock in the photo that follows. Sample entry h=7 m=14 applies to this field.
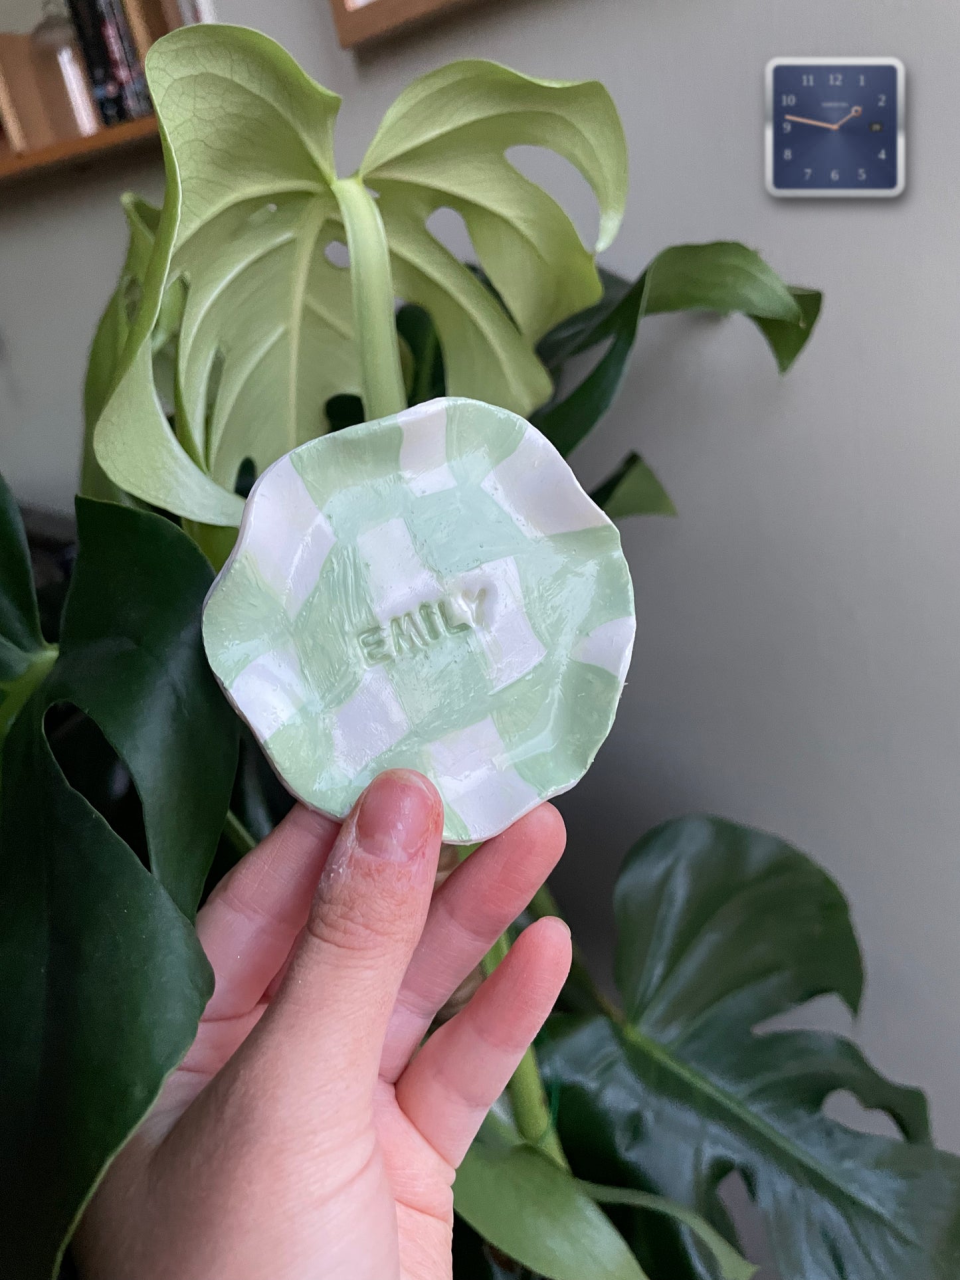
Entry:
h=1 m=47
